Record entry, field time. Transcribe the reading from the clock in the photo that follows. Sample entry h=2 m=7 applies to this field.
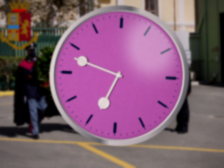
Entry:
h=6 m=48
